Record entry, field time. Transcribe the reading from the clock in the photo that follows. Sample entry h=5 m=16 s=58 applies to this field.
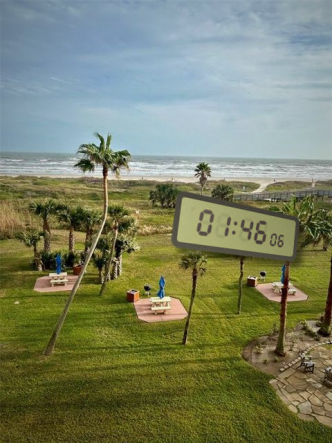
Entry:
h=1 m=46 s=6
